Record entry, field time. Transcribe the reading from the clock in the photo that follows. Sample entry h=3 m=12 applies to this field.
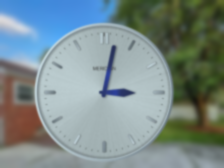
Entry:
h=3 m=2
